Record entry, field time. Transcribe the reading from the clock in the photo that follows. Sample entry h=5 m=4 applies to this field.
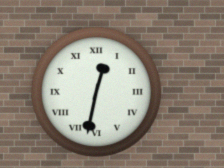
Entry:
h=12 m=32
